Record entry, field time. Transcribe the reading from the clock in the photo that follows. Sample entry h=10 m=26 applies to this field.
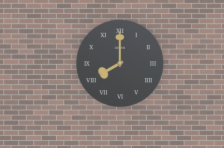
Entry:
h=8 m=0
